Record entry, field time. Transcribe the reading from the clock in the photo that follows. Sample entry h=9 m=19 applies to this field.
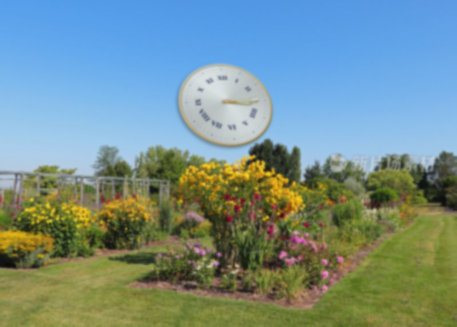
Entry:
h=3 m=15
